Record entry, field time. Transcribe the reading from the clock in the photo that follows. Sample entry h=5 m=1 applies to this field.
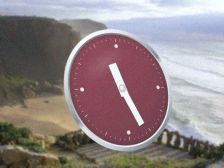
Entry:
h=11 m=26
